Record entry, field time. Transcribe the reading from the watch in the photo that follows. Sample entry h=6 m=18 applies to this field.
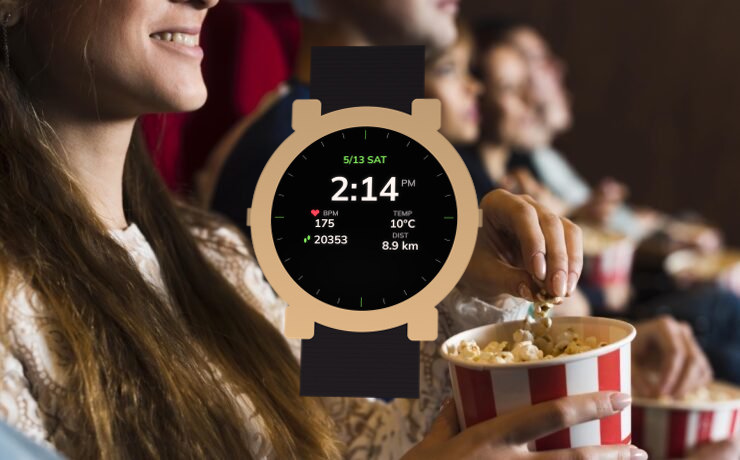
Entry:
h=2 m=14
